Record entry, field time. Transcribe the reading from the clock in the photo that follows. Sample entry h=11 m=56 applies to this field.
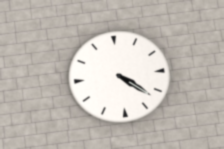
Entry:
h=4 m=22
